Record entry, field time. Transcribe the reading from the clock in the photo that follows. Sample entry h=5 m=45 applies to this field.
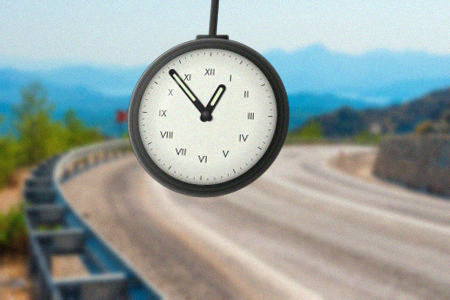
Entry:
h=12 m=53
